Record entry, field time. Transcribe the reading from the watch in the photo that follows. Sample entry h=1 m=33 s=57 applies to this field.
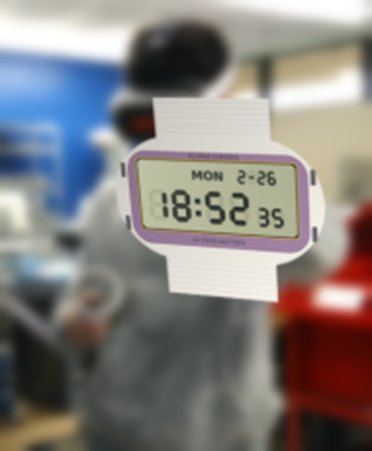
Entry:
h=18 m=52 s=35
